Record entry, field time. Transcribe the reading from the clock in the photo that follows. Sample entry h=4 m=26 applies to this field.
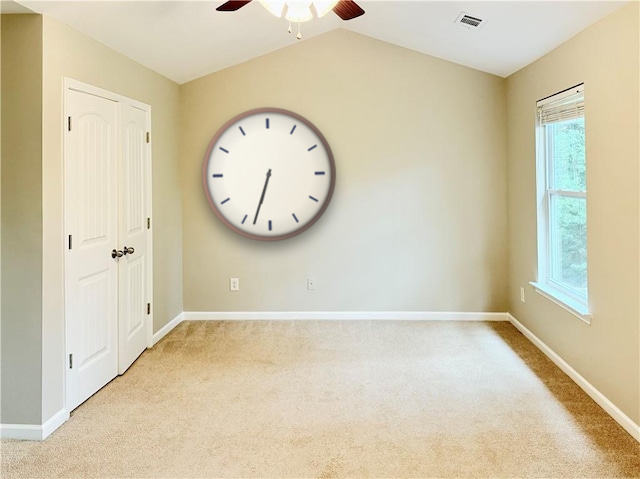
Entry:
h=6 m=33
